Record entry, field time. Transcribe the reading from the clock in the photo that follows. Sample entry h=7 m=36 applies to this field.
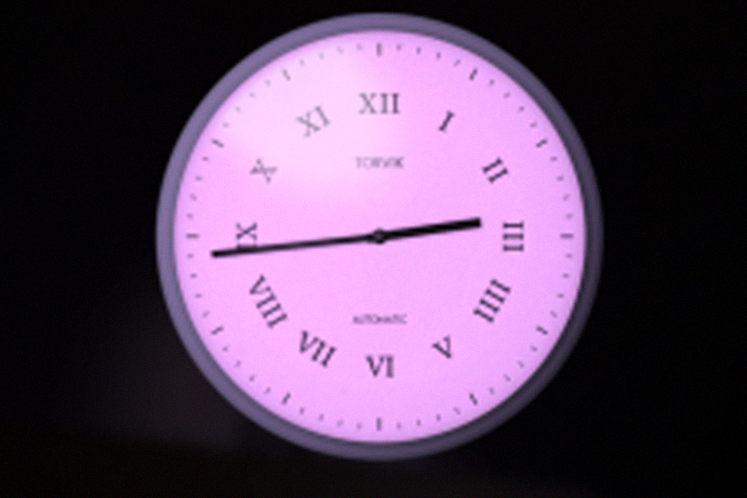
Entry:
h=2 m=44
